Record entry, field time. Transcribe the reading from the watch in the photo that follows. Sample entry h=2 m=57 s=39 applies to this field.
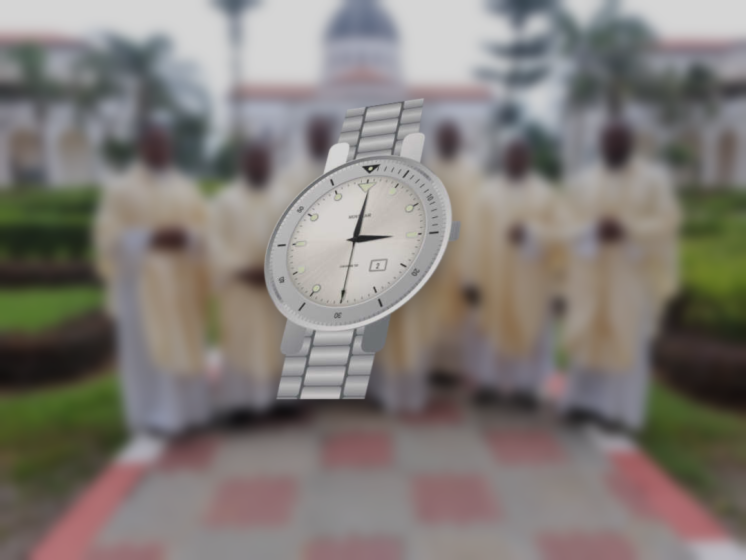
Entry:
h=3 m=0 s=30
